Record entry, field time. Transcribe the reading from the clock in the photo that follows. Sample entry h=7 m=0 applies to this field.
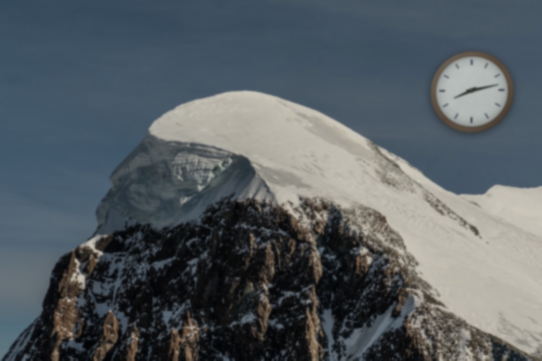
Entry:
h=8 m=13
